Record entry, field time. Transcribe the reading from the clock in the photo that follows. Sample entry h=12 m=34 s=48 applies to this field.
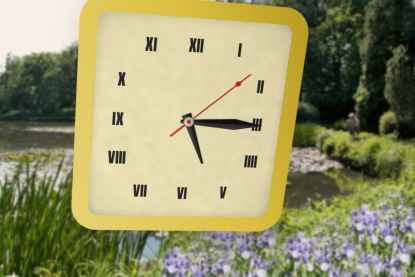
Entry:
h=5 m=15 s=8
